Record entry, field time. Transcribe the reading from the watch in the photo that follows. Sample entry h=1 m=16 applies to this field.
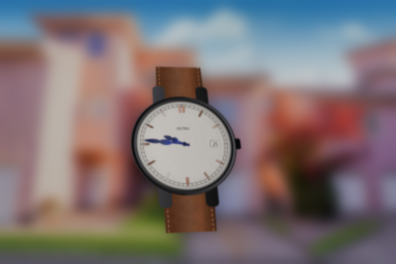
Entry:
h=9 m=46
